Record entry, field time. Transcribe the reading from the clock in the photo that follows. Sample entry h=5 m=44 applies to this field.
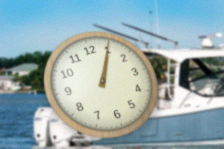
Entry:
h=1 m=5
